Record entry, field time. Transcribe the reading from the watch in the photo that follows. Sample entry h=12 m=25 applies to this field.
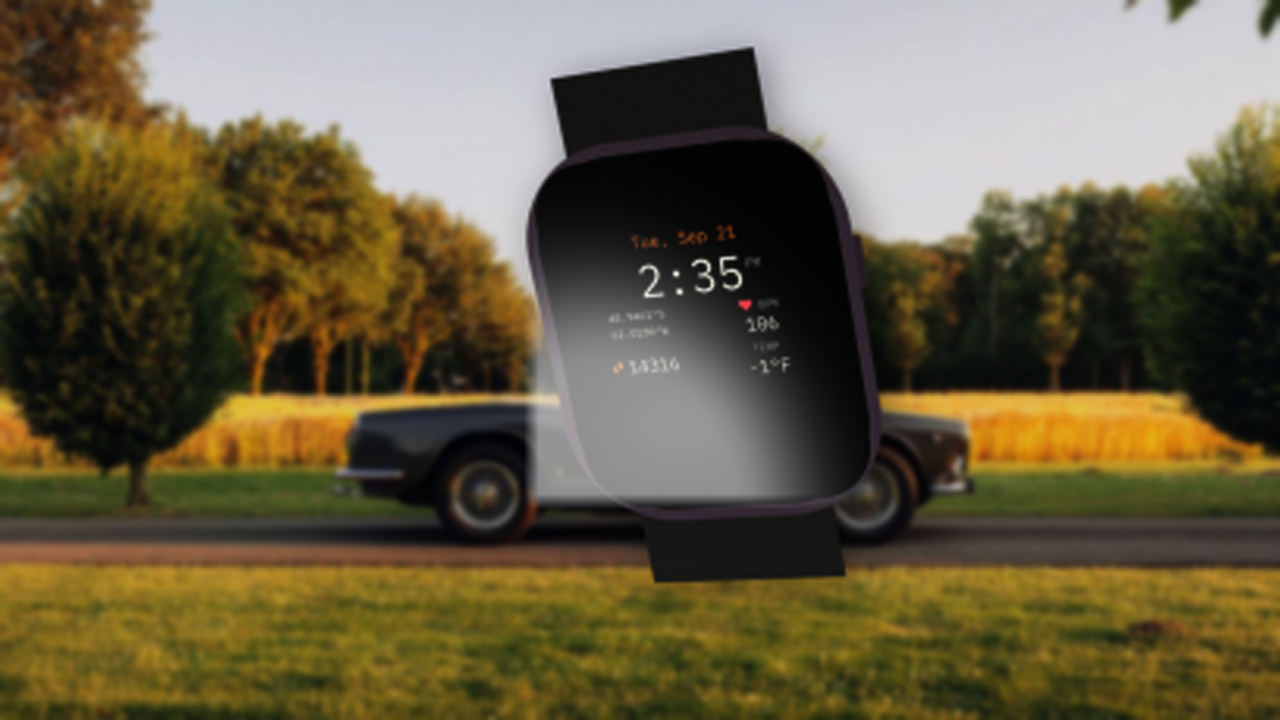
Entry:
h=2 m=35
